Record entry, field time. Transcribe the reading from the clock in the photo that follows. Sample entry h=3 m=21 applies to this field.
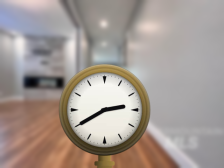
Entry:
h=2 m=40
